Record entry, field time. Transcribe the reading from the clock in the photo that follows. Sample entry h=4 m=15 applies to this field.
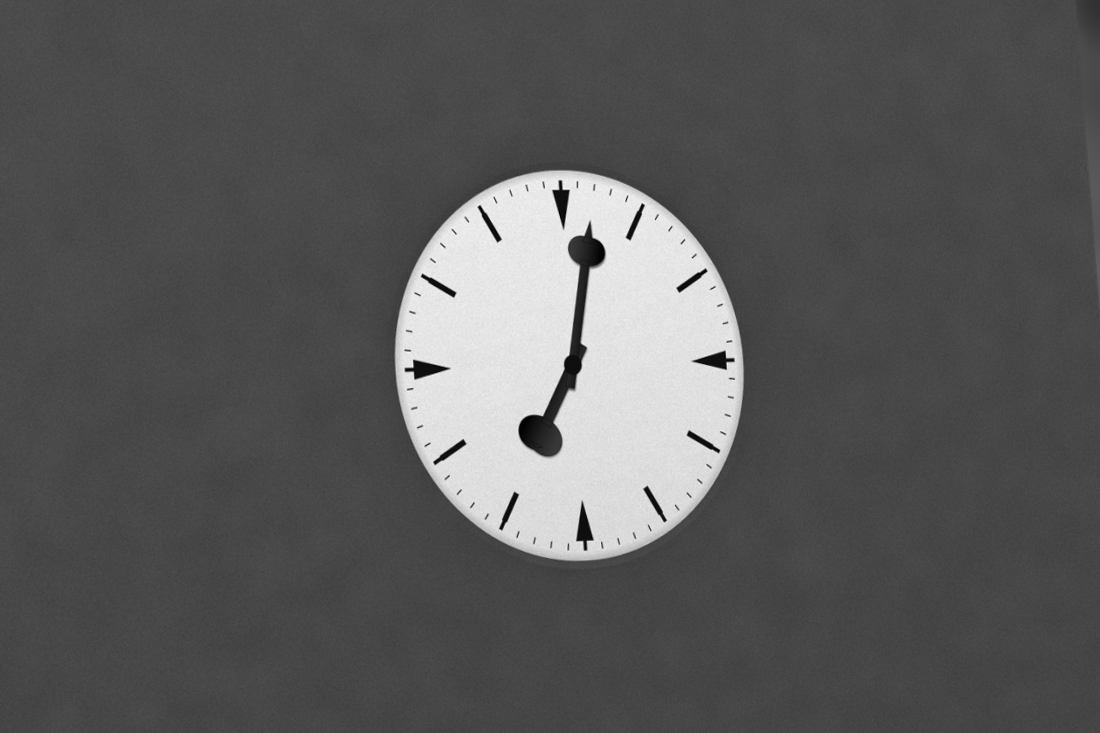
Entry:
h=7 m=2
